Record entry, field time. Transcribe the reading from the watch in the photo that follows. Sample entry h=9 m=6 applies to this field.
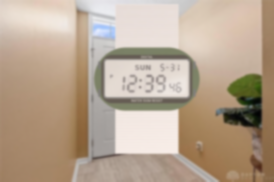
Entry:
h=12 m=39
